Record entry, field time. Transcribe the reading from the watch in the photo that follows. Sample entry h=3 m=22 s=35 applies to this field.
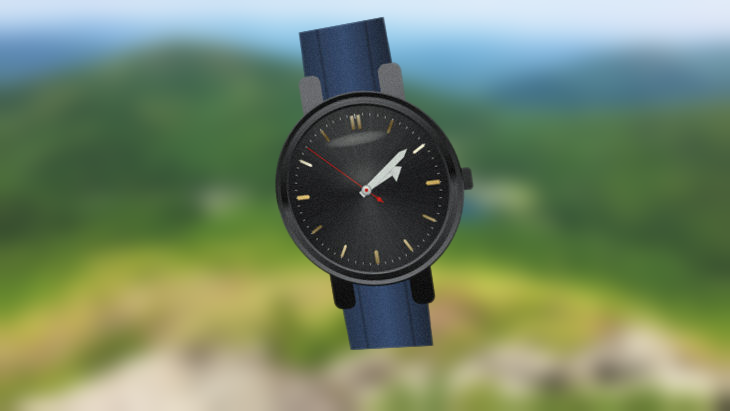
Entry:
h=2 m=8 s=52
